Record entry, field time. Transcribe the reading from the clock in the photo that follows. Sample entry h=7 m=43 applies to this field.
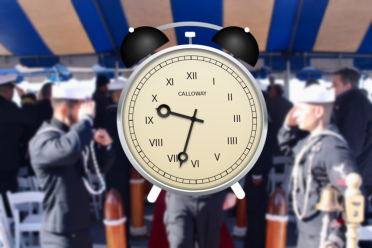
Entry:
h=9 m=33
